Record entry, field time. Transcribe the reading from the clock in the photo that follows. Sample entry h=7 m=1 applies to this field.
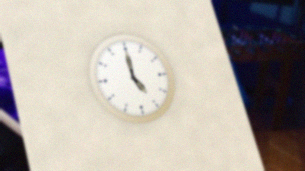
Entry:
h=5 m=0
